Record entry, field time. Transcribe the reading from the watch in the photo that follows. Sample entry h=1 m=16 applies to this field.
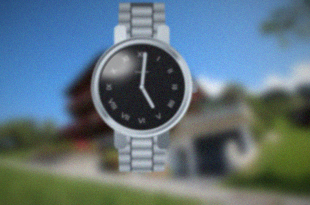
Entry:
h=5 m=1
